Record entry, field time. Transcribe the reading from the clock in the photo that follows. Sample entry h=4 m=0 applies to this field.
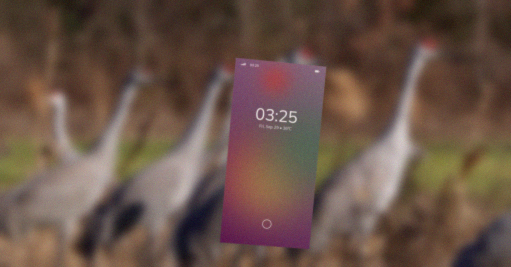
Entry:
h=3 m=25
